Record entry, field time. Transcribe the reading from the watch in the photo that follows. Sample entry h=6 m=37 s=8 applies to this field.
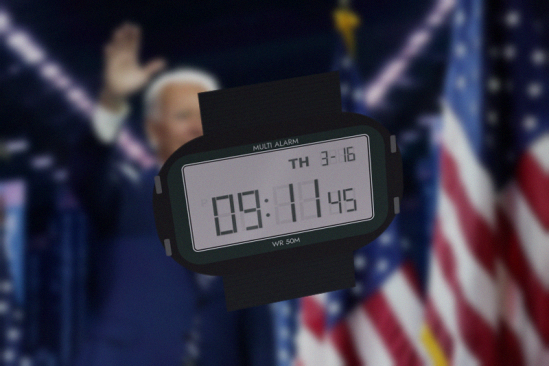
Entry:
h=9 m=11 s=45
